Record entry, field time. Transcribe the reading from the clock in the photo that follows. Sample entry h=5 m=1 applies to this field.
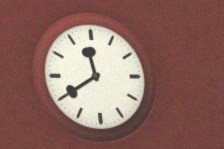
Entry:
h=11 m=40
